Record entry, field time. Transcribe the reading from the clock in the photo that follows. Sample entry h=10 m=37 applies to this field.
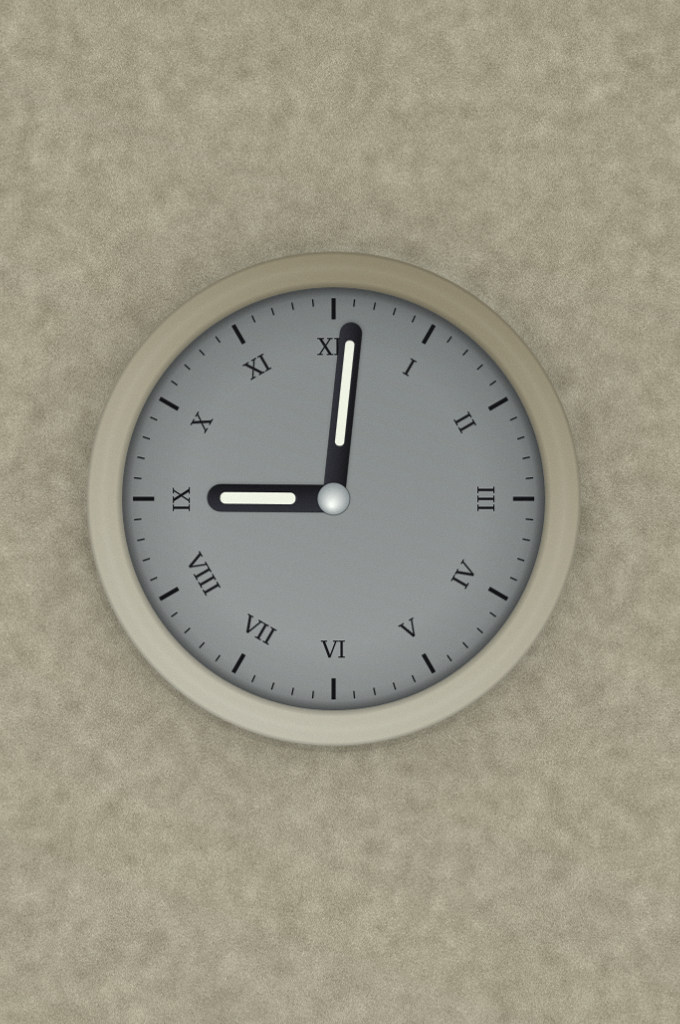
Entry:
h=9 m=1
